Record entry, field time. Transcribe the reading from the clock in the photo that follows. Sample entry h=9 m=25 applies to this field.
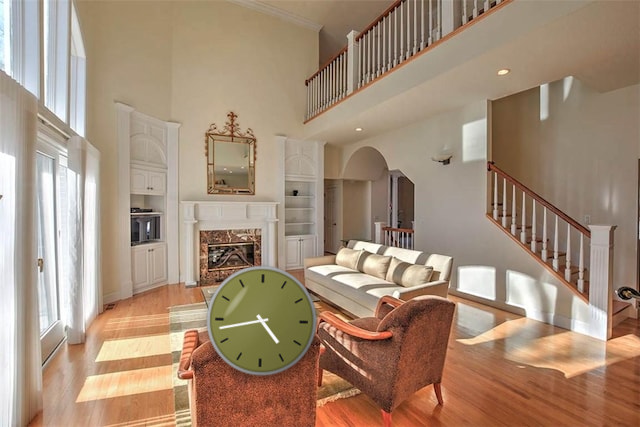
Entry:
h=4 m=43
